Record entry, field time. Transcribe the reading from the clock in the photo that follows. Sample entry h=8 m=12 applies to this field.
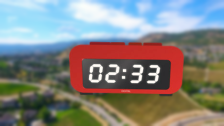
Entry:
h=2 m=33
